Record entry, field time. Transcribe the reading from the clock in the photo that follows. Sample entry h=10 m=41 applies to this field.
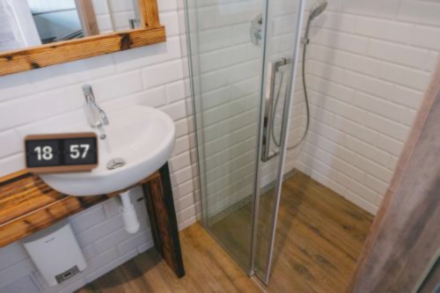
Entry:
h=18 m=57
